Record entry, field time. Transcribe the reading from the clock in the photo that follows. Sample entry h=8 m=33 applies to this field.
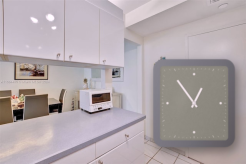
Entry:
h=12 m=54
